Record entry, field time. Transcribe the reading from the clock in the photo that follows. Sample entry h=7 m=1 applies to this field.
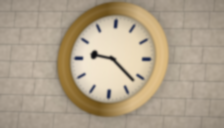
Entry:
h=9 m=22
